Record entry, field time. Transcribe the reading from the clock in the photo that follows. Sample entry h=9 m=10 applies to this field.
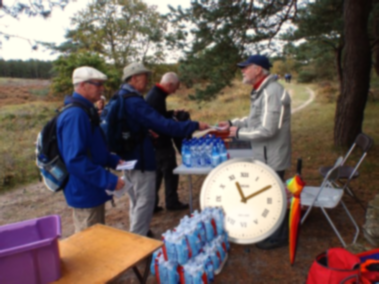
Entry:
h=11 m=10
